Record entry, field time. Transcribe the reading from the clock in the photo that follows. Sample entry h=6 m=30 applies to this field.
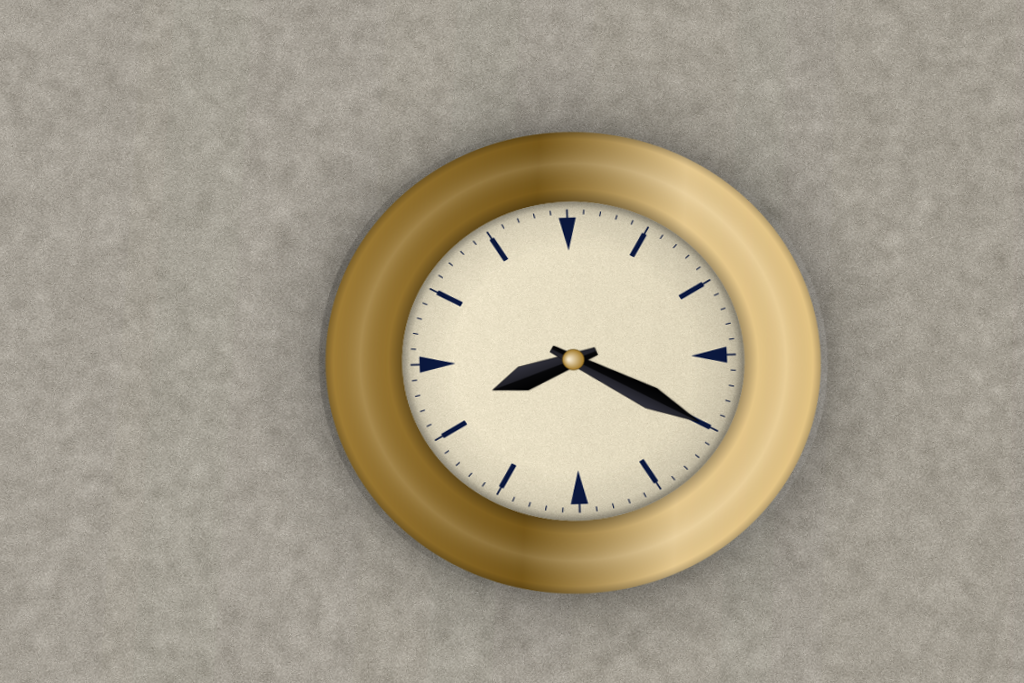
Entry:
h=8 m=20
